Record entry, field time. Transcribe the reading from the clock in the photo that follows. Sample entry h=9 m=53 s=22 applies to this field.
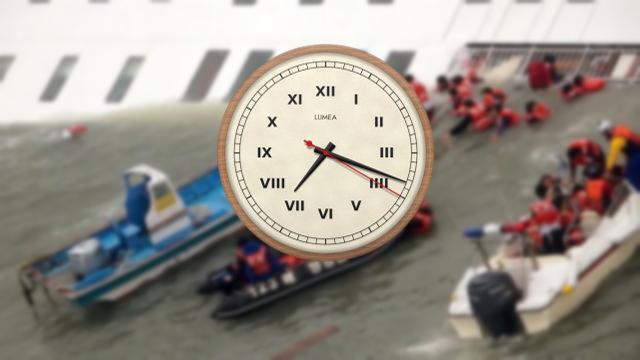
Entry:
h=7 m=18 s=20
